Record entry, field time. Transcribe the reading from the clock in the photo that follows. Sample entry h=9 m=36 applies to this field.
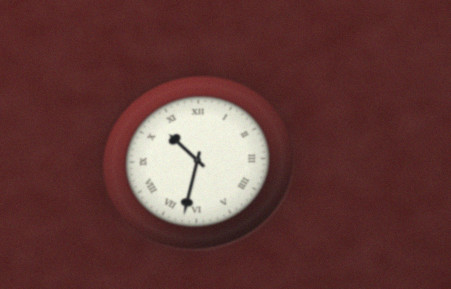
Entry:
h=10 m=32
